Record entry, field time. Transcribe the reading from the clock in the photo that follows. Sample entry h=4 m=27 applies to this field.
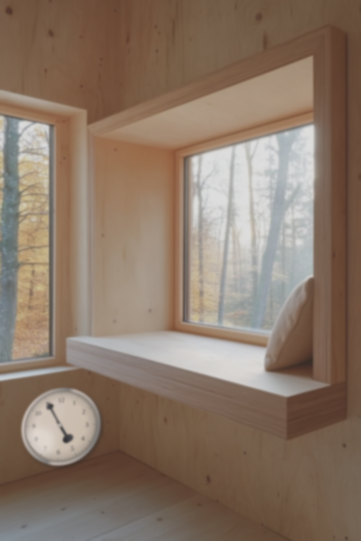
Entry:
h=4 m=55
